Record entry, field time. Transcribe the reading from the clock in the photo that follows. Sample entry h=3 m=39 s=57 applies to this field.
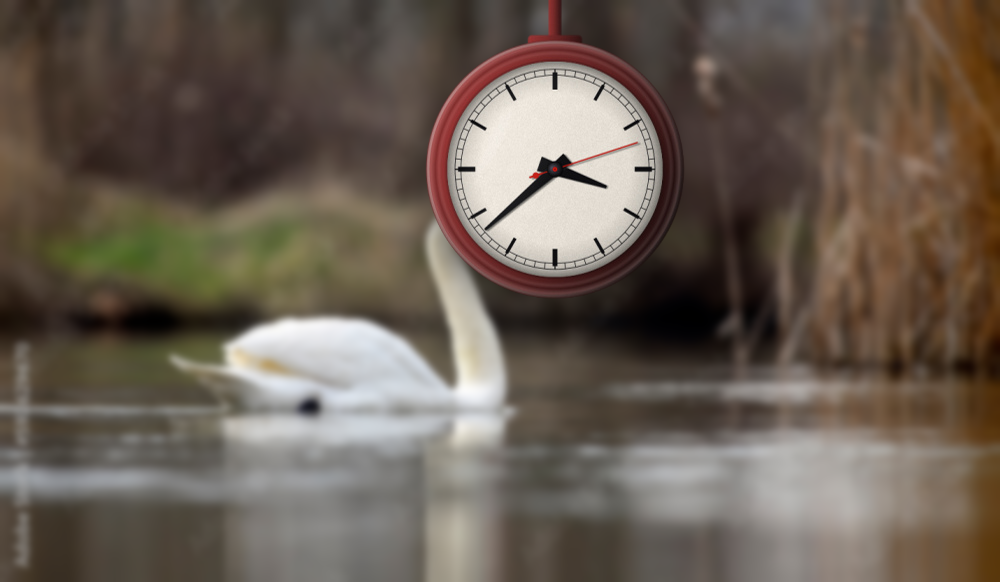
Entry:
h=3 m=38 s=12
